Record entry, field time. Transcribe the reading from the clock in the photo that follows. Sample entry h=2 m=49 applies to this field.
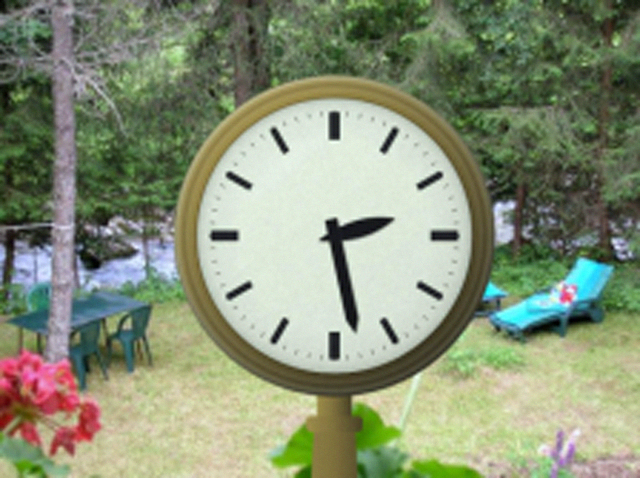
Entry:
h=2 m=28
